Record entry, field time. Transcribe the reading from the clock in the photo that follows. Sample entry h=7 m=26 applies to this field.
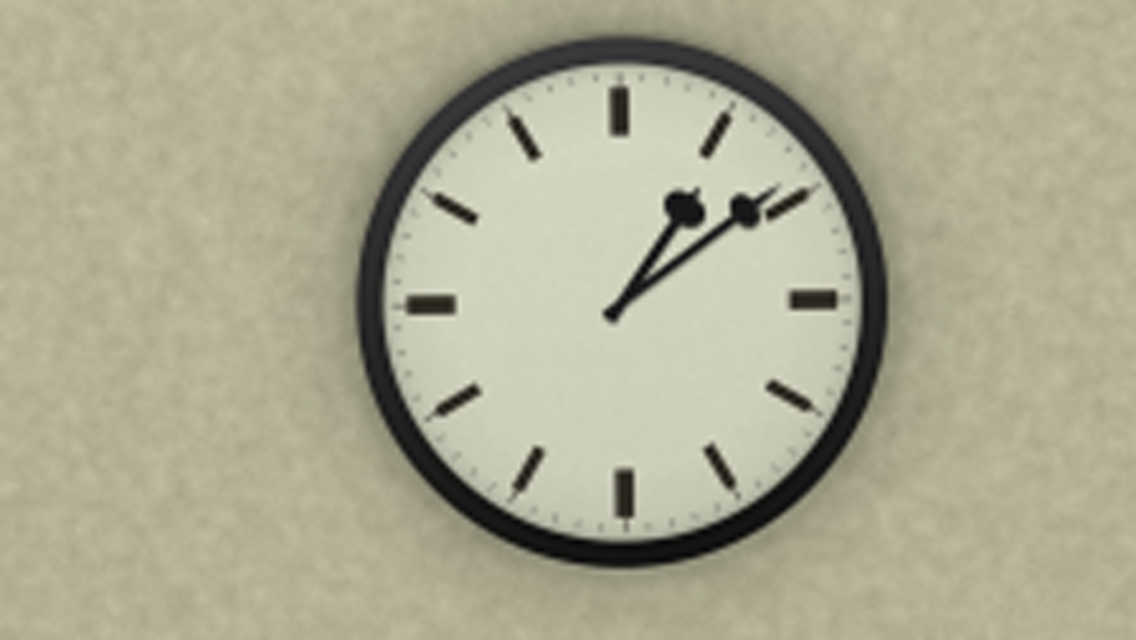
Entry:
h=1 m=9
